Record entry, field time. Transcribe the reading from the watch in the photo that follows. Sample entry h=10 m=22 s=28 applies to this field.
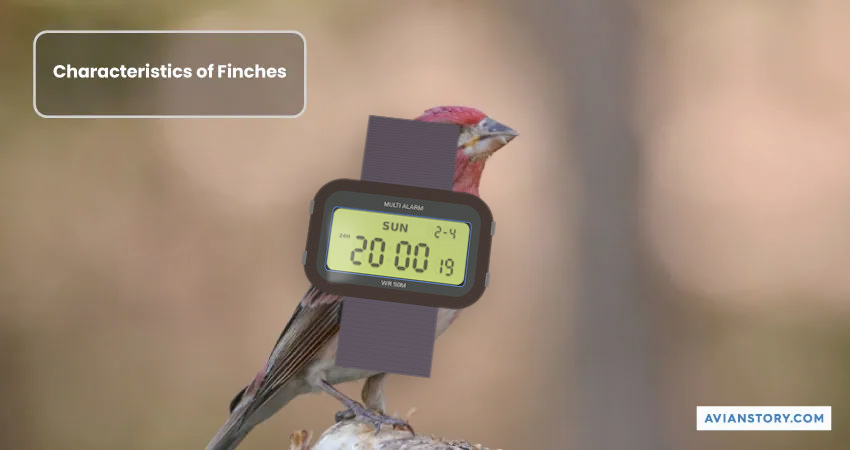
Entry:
h=20 m=0 s=19
